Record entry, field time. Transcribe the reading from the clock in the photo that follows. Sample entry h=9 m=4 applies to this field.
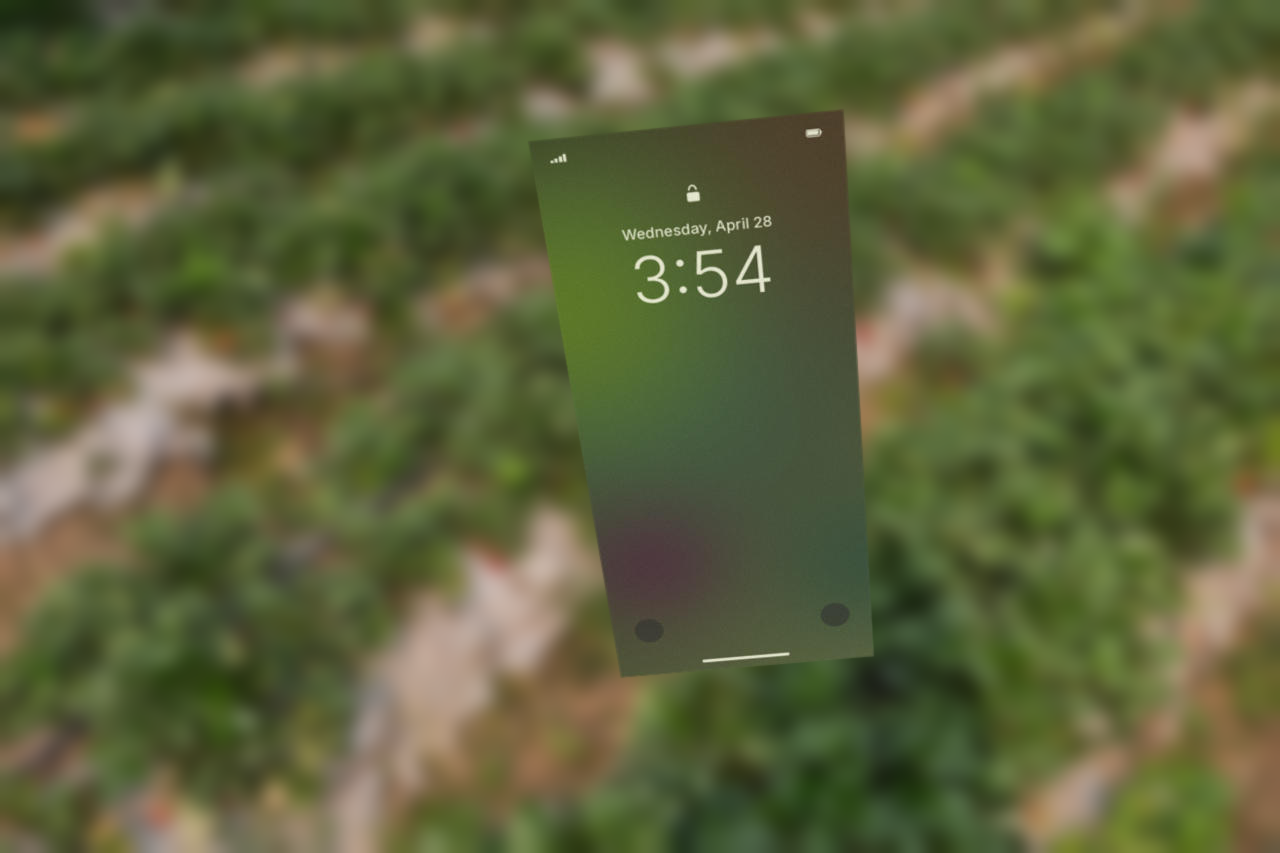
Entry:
h=3 m=54
